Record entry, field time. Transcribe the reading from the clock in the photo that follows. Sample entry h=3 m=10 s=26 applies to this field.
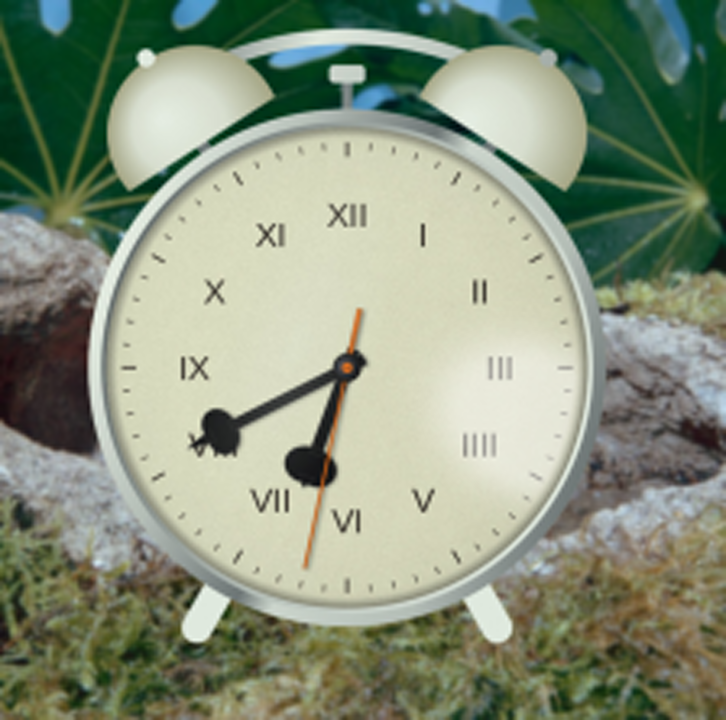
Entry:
h=6 m=40 s=32
